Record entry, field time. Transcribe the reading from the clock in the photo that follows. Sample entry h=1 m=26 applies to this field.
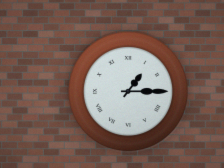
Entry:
h=1 m=15
